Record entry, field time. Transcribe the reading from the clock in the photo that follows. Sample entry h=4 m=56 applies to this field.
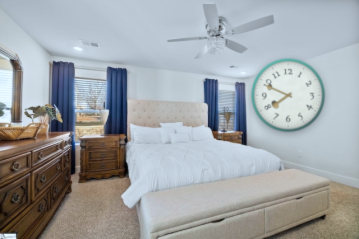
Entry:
h=7 m=49
